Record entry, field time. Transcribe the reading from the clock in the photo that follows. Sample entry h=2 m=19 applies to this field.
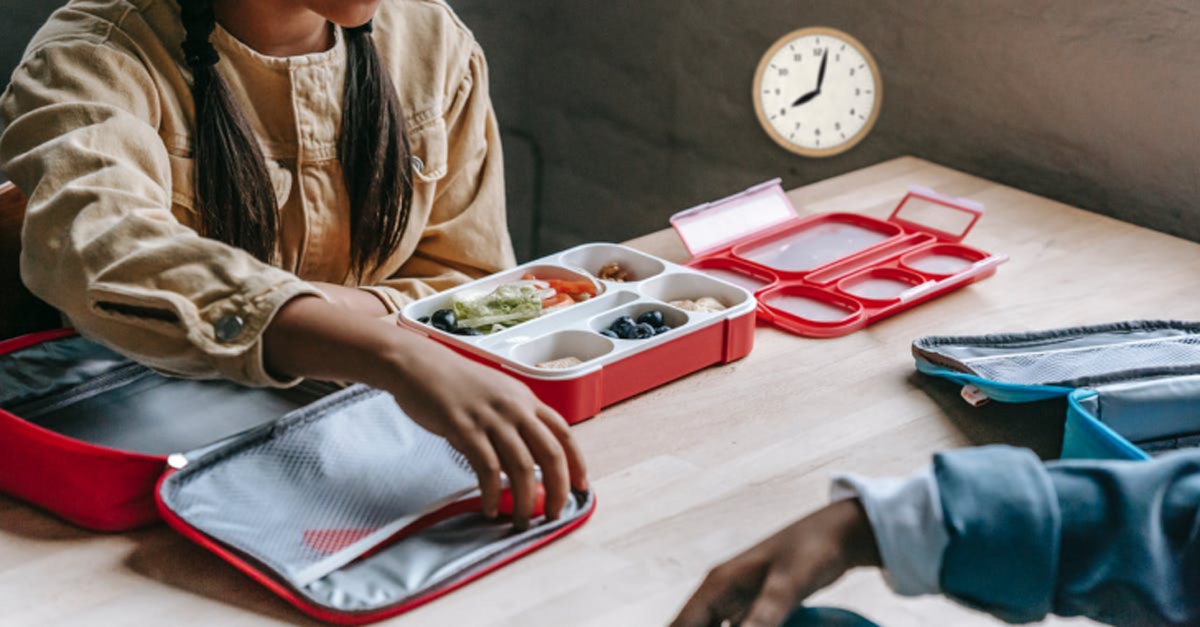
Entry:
h=8 m=2
